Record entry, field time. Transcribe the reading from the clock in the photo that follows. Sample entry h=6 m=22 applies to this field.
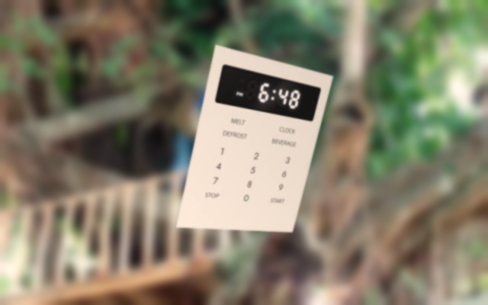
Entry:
h=6 m=48
